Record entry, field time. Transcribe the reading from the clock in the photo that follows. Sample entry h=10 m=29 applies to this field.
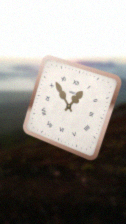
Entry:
h=12 m=52
